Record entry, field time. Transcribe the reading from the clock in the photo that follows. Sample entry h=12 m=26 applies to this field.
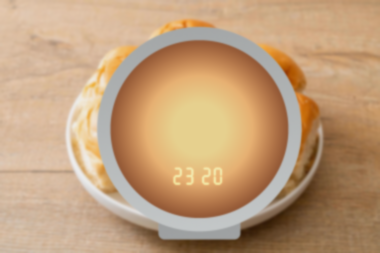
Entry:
h=23 m=20
